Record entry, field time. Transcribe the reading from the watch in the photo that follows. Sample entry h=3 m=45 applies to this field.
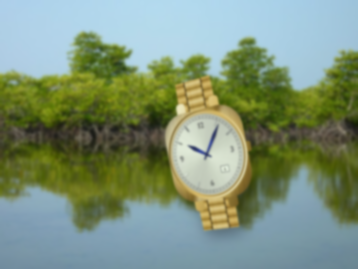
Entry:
h=10 m=6
